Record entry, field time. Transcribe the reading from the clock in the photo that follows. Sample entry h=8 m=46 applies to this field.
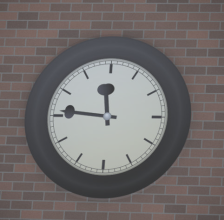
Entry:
h=11 m=46
